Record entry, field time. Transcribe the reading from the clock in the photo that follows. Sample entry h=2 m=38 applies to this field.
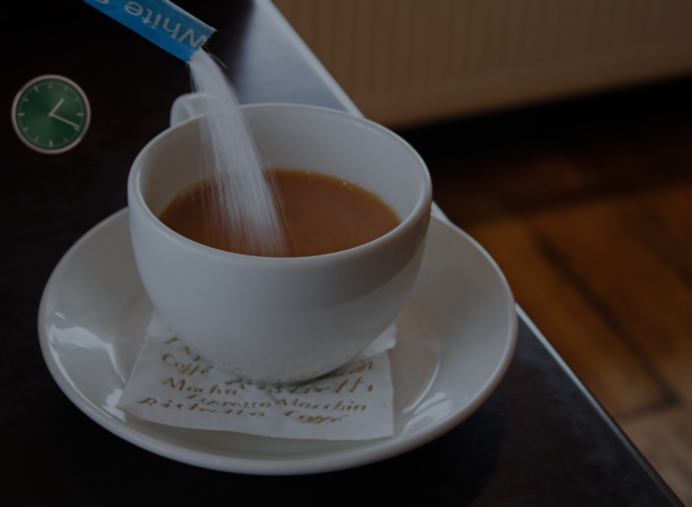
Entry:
h=1 m=19
